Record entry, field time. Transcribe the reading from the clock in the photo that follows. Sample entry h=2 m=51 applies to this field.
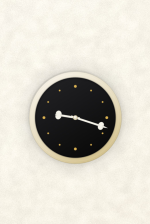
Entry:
h=9 m=18
